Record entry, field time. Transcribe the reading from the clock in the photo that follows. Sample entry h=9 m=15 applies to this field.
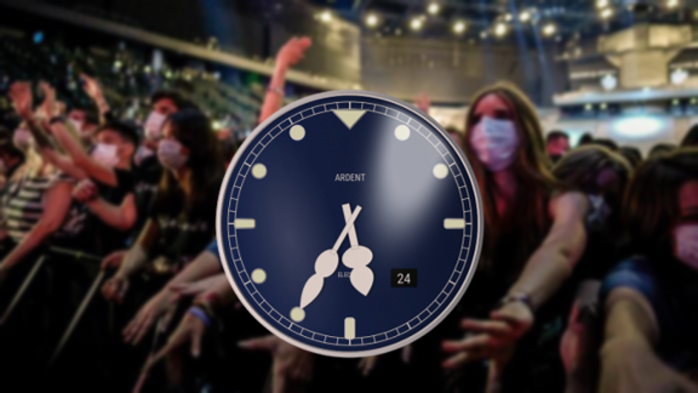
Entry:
h=5 m=35
